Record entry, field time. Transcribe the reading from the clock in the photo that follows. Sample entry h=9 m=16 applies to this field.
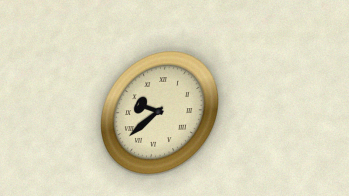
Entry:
h=9 m=38
